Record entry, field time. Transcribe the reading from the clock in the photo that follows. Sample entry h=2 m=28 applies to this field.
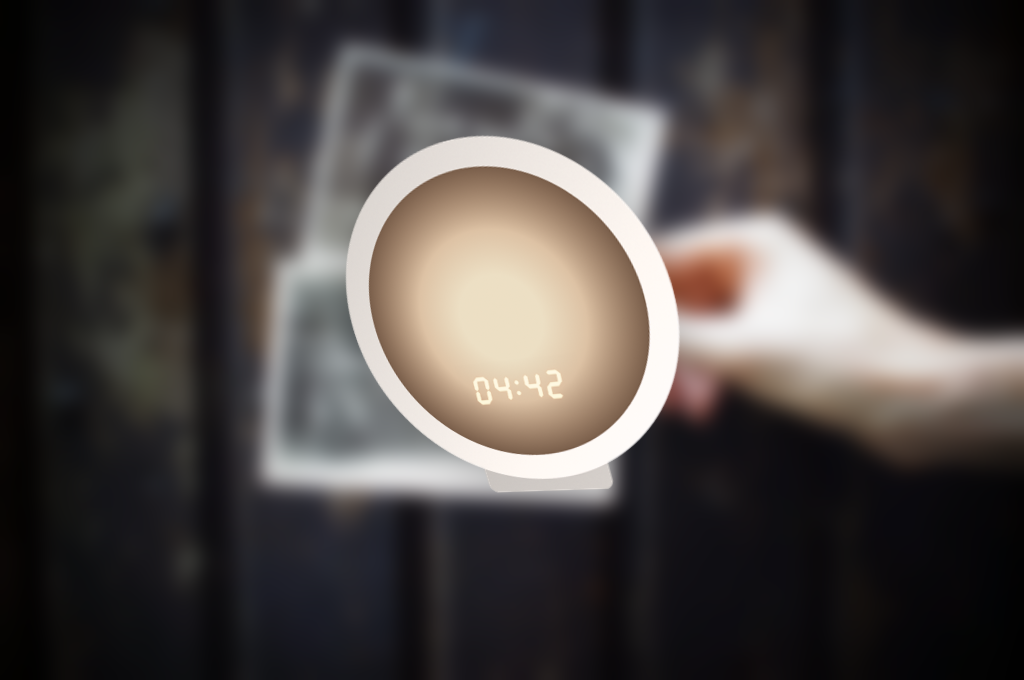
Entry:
h=4 m=42
